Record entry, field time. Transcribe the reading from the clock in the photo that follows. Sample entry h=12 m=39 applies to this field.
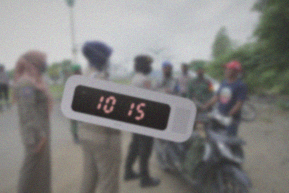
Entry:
h=10 m=15
